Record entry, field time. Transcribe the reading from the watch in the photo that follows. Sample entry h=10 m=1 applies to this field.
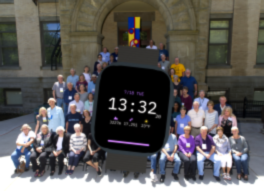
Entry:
h=13 m=32
